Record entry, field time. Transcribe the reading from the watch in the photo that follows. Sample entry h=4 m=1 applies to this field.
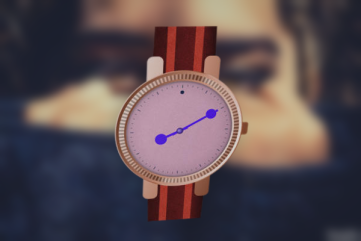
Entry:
h=8 m=10
